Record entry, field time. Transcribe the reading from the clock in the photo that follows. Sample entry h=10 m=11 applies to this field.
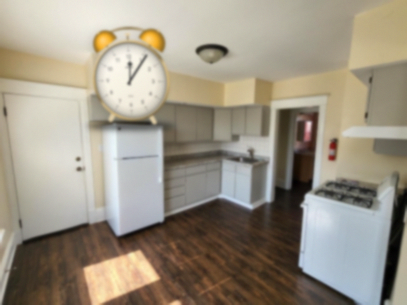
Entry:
h=12 m=6
